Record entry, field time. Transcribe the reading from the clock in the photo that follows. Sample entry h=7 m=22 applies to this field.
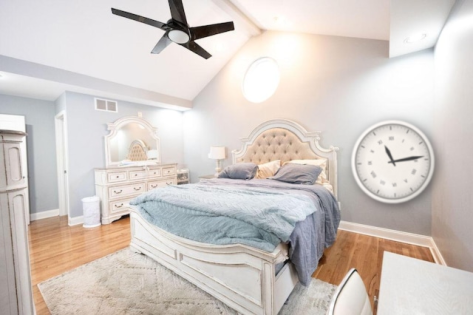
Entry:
h=11 m=14
